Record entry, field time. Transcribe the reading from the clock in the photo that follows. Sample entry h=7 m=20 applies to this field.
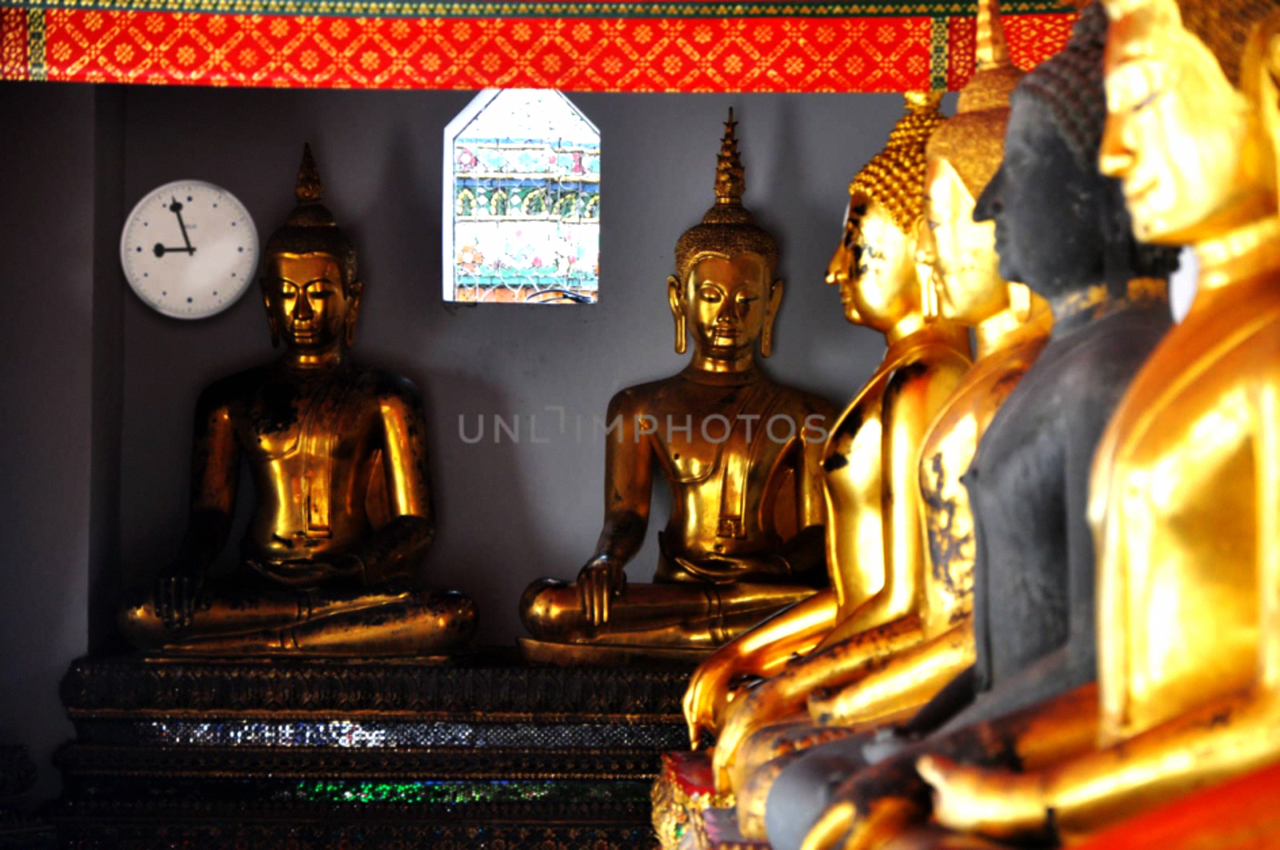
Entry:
h=8 m=57
